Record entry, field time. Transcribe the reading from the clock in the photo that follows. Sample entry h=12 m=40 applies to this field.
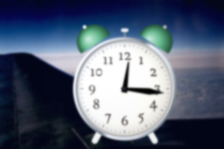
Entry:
h=12 m=16
